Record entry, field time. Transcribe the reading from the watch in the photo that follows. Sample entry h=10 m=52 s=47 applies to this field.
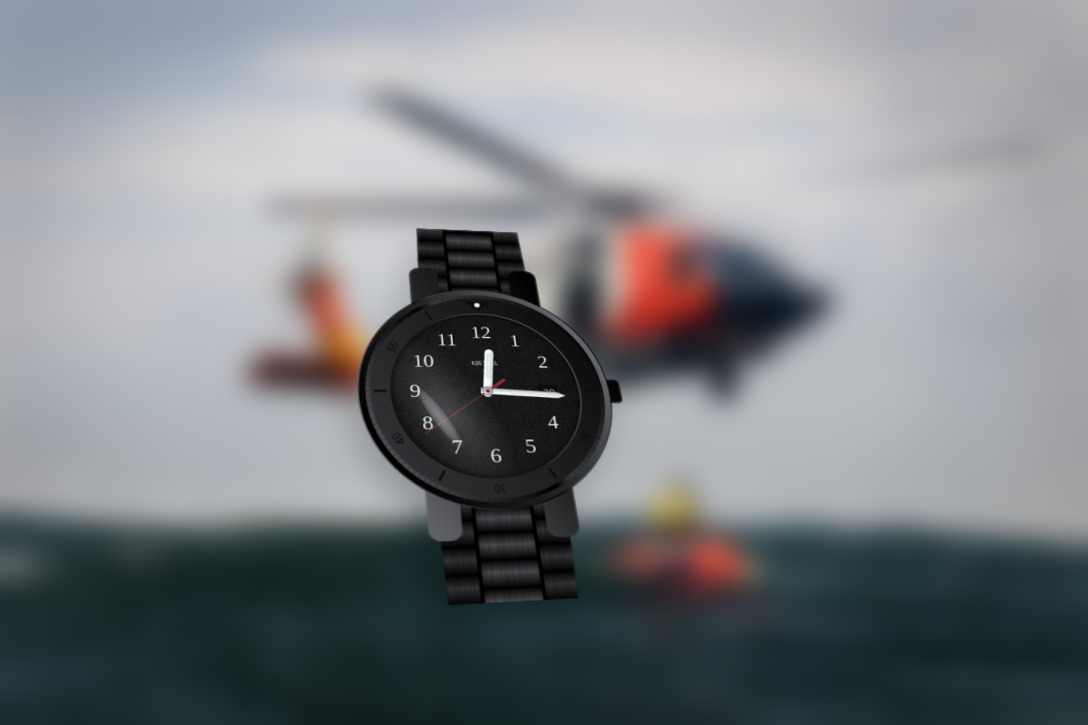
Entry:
h=12 m=15 s=39
